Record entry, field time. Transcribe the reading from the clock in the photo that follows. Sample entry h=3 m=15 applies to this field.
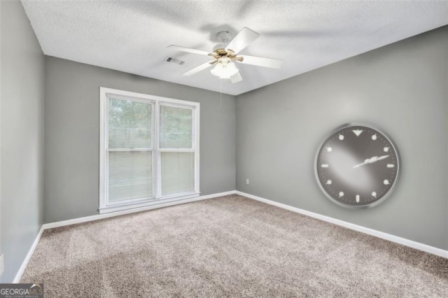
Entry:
h=2 m=12
